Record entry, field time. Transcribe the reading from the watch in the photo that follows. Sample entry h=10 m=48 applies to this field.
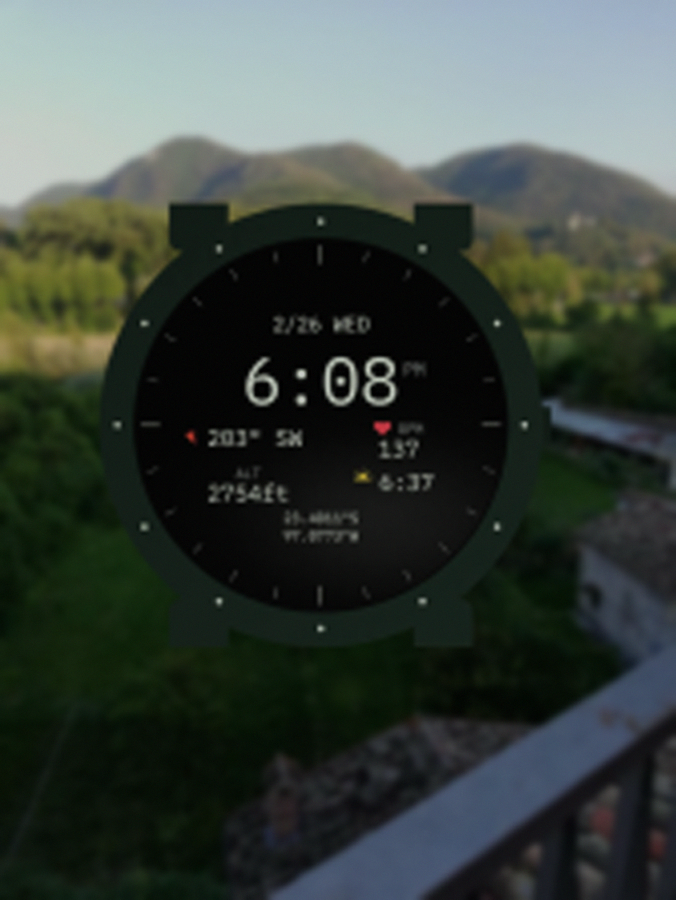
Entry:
h=6 m=8
